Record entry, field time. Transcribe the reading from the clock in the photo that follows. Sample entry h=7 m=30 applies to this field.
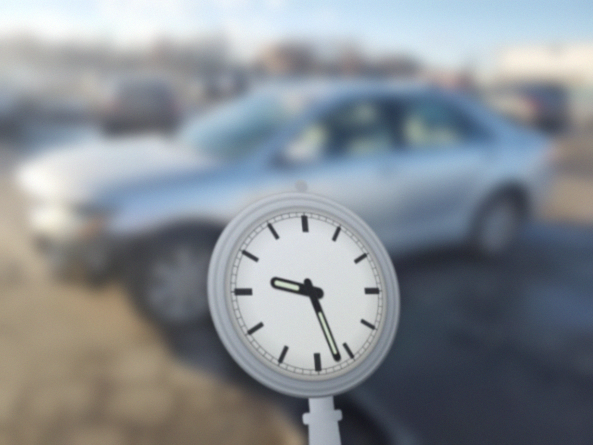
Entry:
h=9 m=27
